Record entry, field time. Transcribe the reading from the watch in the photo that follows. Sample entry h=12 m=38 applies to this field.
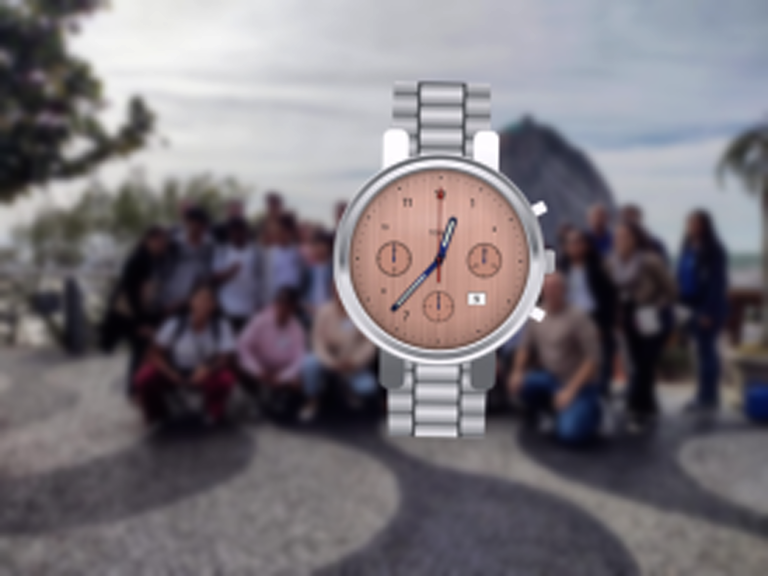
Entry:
h=12 m=37
